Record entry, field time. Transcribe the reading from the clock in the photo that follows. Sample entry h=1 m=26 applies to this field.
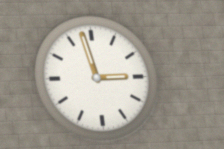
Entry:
h=2 m=58
